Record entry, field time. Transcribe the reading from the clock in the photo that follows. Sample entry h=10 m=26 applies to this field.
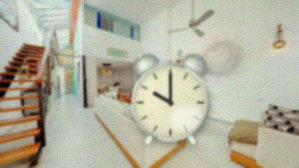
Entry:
h=10 m=0
